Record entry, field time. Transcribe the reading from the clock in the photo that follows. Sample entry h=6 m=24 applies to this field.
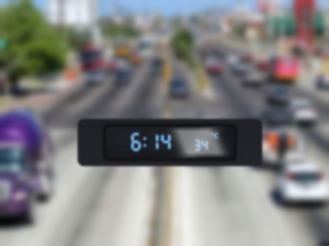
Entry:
h=6 m=14
